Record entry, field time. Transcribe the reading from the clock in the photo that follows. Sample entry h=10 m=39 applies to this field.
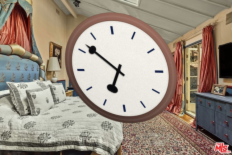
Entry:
h=6 m=52
